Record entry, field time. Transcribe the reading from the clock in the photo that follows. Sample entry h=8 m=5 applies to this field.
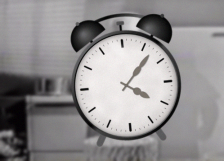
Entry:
h=4 m=7
